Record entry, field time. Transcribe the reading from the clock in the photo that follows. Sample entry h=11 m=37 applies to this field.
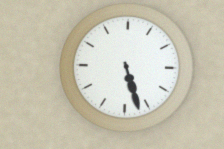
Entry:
h=5 m=27
